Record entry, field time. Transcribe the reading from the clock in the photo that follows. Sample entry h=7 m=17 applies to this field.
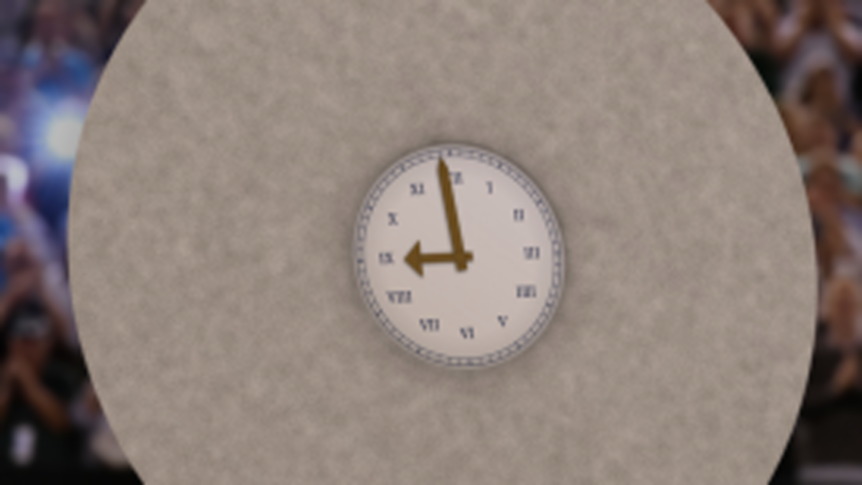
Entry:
h=8 m=59
